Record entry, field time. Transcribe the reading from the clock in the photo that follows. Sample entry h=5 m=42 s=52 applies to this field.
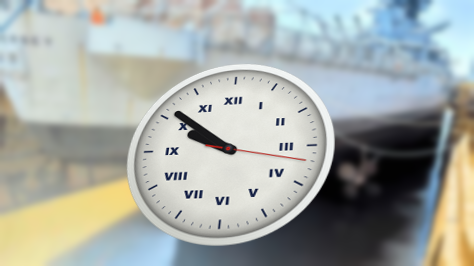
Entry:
h=9 m=51 s=17
